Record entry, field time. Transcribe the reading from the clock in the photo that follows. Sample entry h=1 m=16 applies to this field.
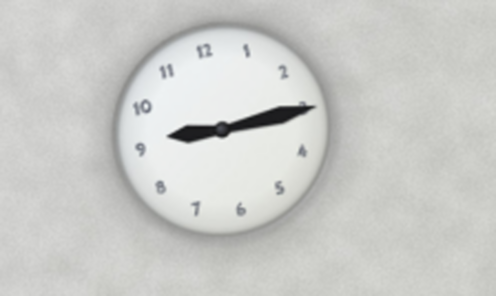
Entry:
h=9 m=15
